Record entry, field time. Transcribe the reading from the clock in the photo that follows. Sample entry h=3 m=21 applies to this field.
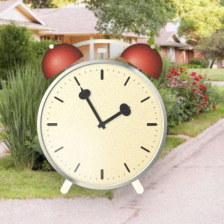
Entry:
h=1 m=55
